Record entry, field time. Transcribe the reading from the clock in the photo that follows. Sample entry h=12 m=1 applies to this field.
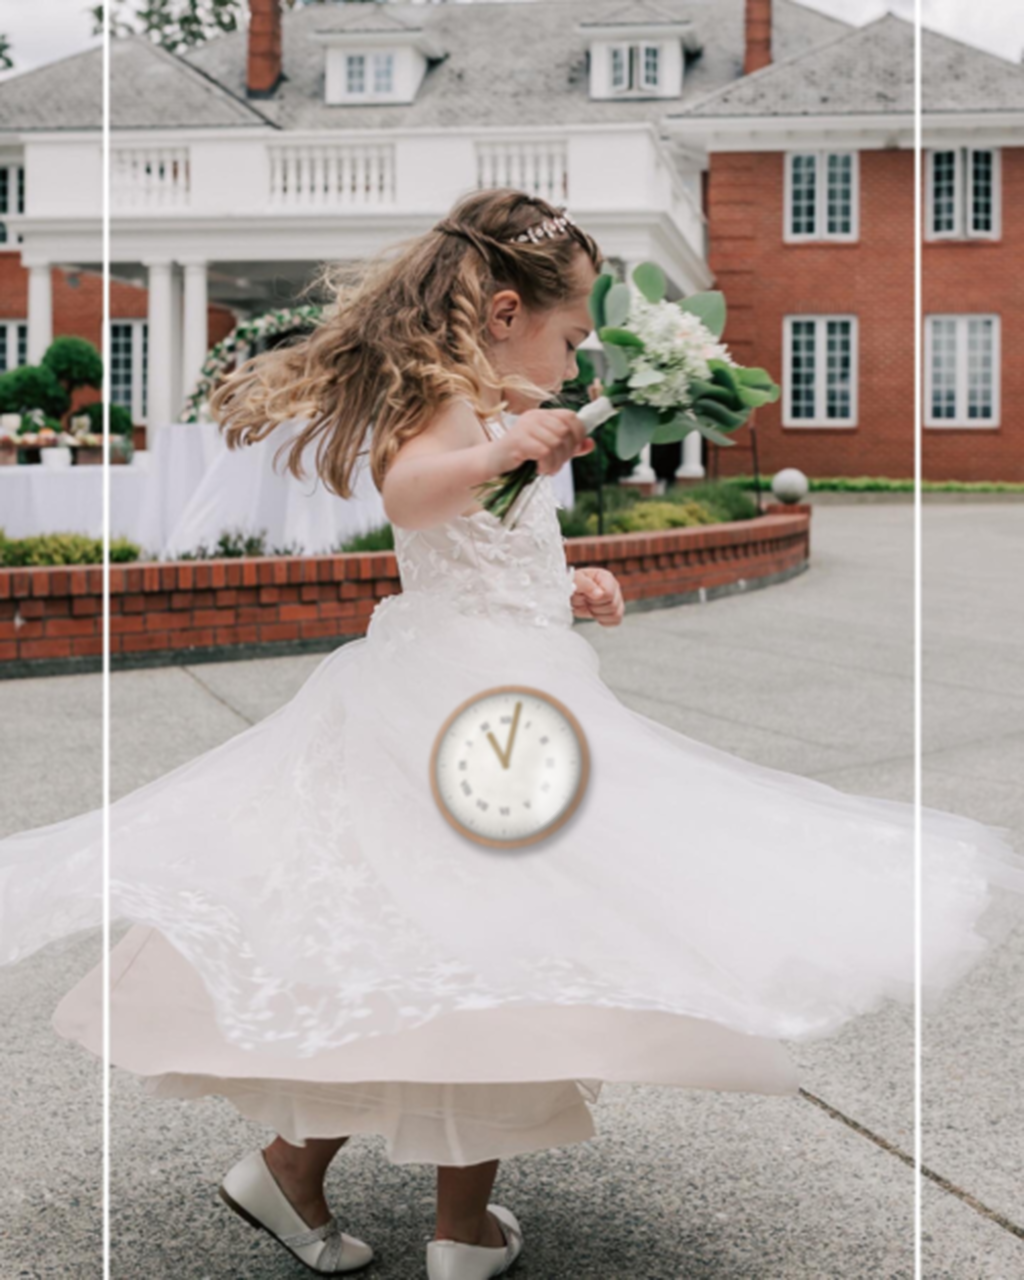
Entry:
h=11 m=2
